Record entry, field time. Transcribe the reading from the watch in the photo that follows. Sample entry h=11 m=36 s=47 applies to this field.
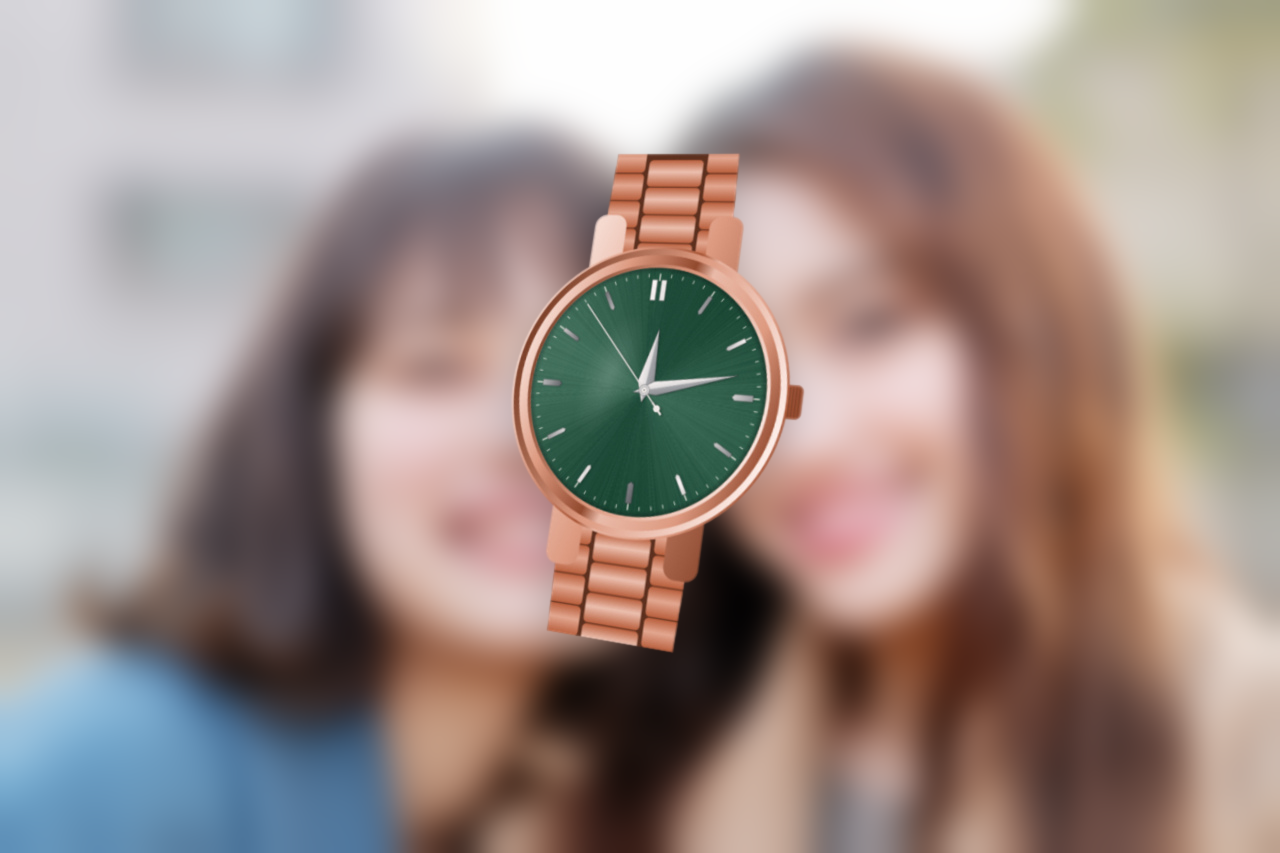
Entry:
h=12 m=12 s=53
